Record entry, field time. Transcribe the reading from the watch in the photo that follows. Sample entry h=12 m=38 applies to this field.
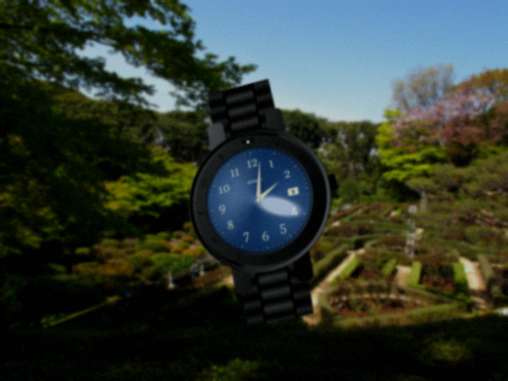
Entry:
h=2 m=2
